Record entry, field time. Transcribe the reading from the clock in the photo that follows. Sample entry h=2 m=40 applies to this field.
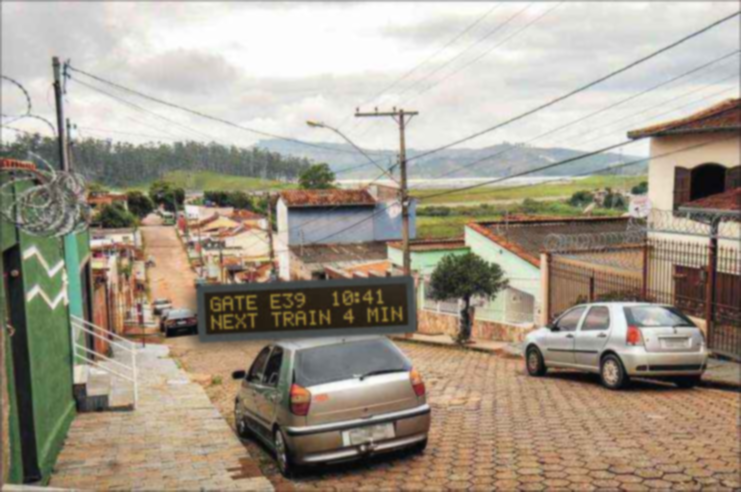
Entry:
h=10 m=41
